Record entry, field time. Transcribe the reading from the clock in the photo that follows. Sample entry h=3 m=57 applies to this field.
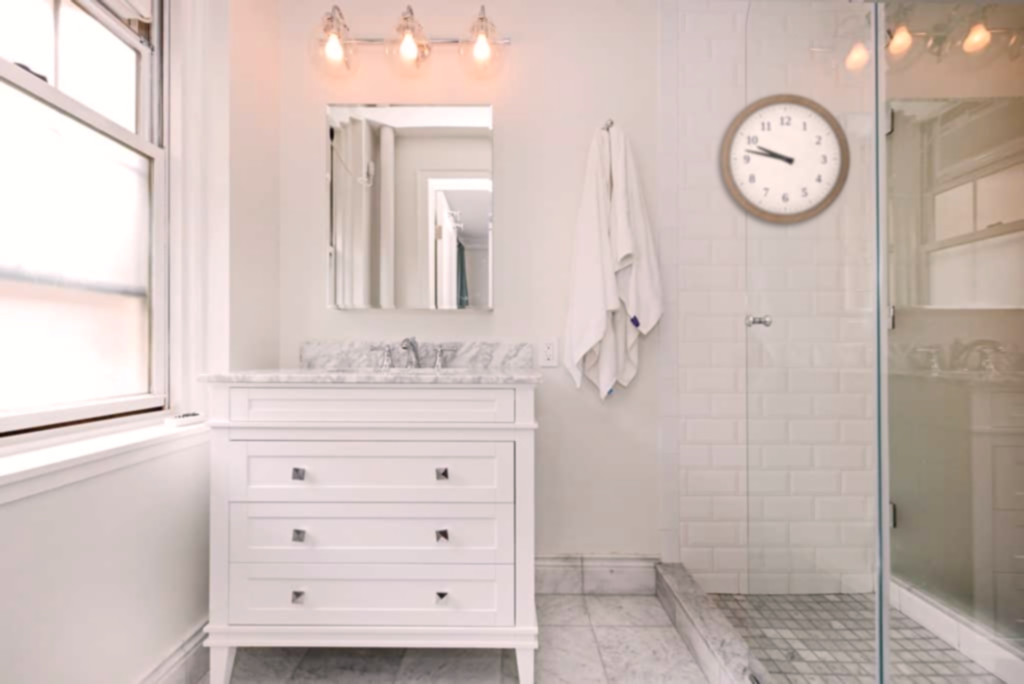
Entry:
h=9 m=47
